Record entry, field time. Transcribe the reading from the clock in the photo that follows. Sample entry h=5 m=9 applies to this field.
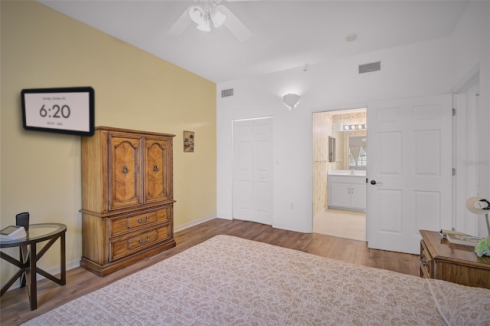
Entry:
h=6 m=20
